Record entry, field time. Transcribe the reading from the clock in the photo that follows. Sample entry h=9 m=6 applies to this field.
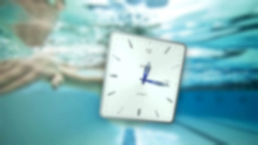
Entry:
h=12 m=16
